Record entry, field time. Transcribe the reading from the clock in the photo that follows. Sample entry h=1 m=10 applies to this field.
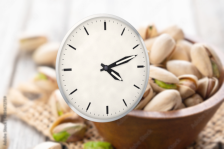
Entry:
h=4 m=12
